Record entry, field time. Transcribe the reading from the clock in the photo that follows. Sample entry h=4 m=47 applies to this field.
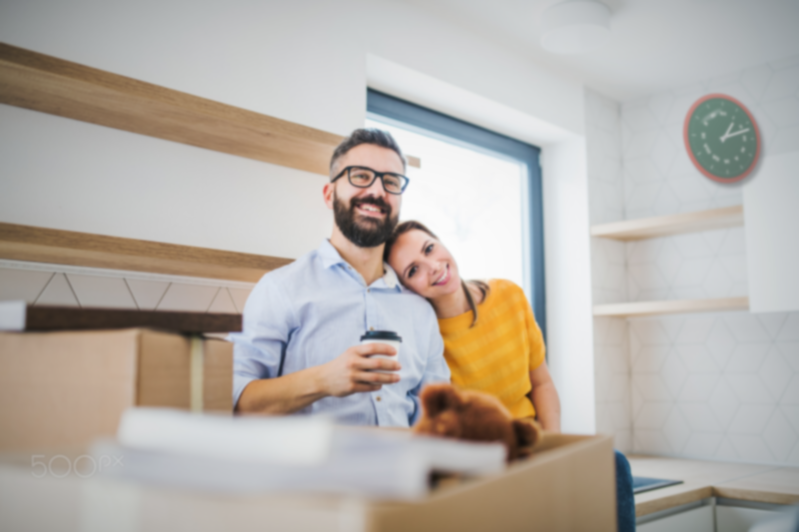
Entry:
h=1 m=12
